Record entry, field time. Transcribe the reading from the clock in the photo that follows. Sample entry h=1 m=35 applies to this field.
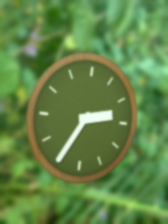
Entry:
h=2 m=35
